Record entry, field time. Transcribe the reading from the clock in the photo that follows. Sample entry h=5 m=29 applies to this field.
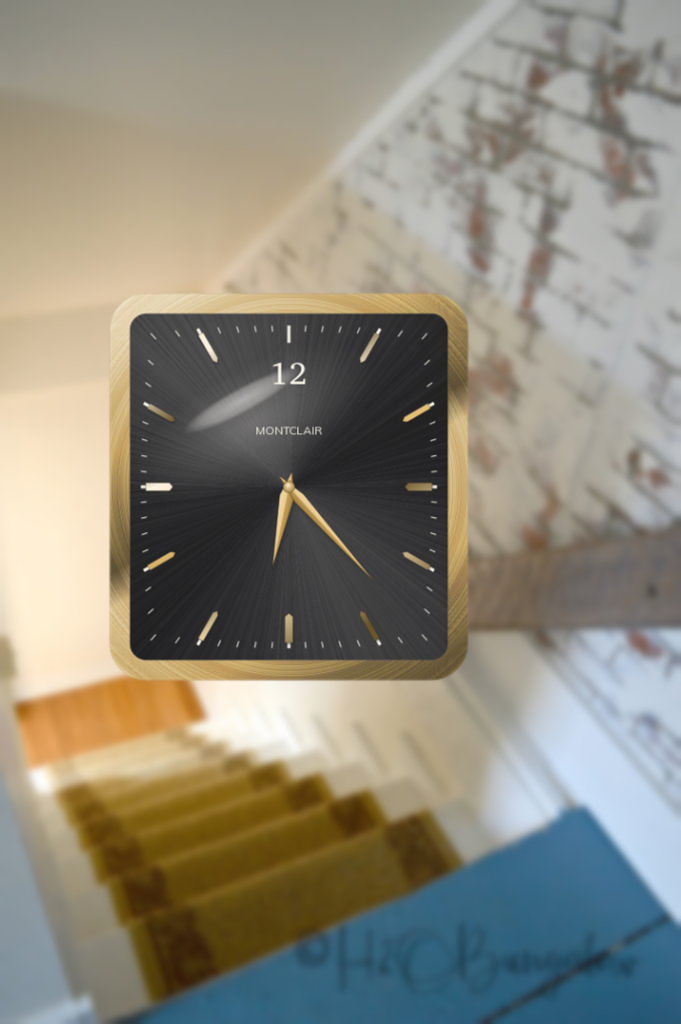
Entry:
h=6 m=23
